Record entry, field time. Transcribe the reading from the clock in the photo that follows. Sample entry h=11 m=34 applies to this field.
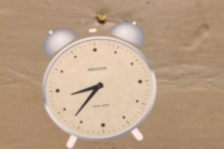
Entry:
h=8 m=37
